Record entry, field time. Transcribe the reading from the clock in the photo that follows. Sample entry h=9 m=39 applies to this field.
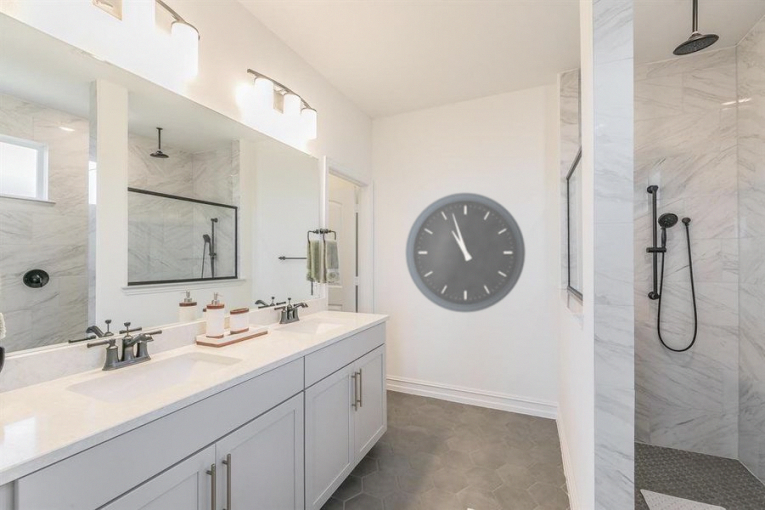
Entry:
h=10 m=57
